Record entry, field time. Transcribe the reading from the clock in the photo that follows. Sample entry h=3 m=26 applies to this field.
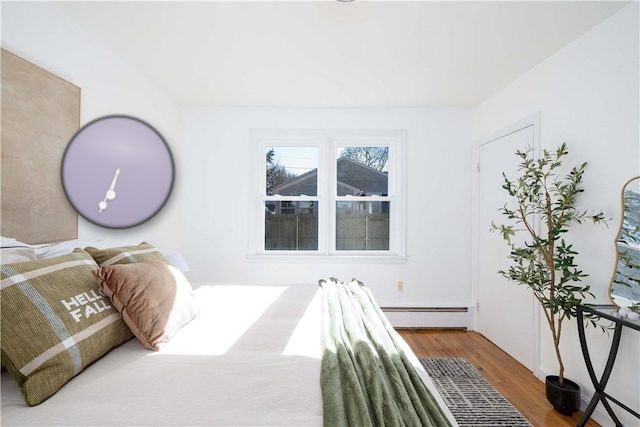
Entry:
h=6 m=34
